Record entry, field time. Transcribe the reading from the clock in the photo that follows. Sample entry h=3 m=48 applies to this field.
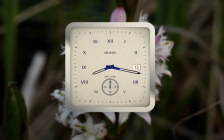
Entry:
h=8 m=17
